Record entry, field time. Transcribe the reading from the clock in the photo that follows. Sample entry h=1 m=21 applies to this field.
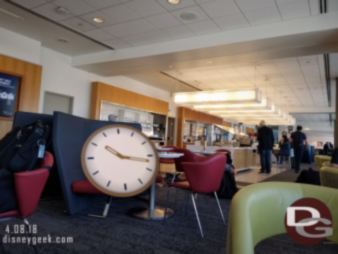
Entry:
h=10 m=17
